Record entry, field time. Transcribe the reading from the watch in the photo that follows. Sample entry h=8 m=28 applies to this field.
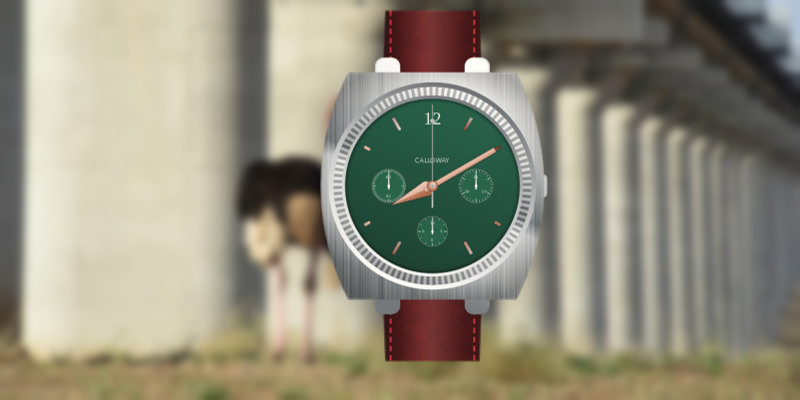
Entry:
h=8 m=10
